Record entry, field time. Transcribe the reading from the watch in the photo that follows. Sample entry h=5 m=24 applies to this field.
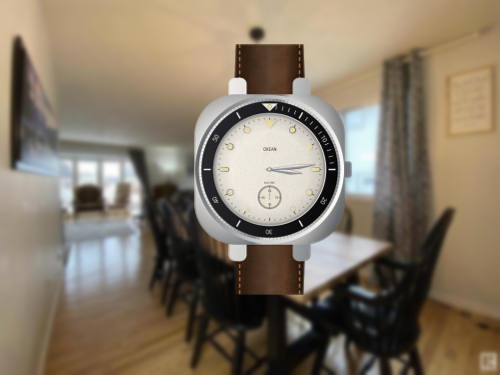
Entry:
h=3 m=14
